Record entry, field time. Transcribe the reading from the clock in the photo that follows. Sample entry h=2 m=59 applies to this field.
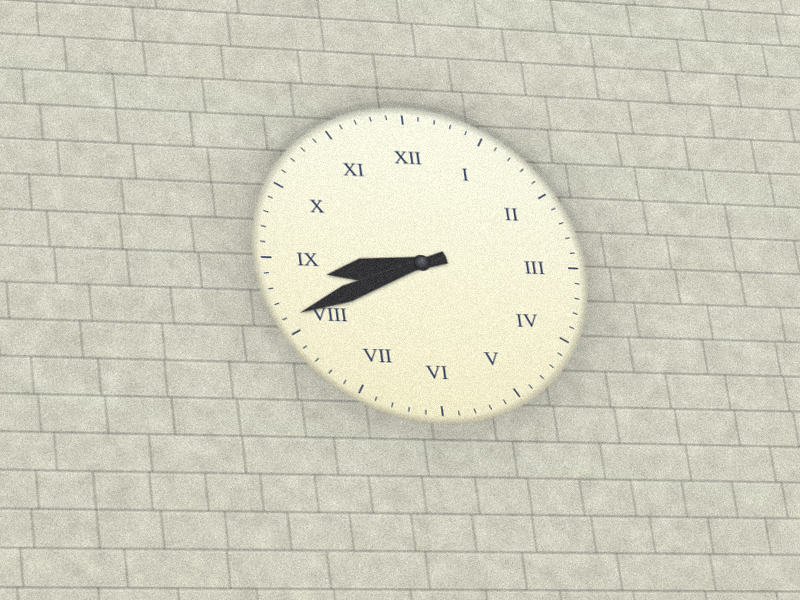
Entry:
h=8 m=41
